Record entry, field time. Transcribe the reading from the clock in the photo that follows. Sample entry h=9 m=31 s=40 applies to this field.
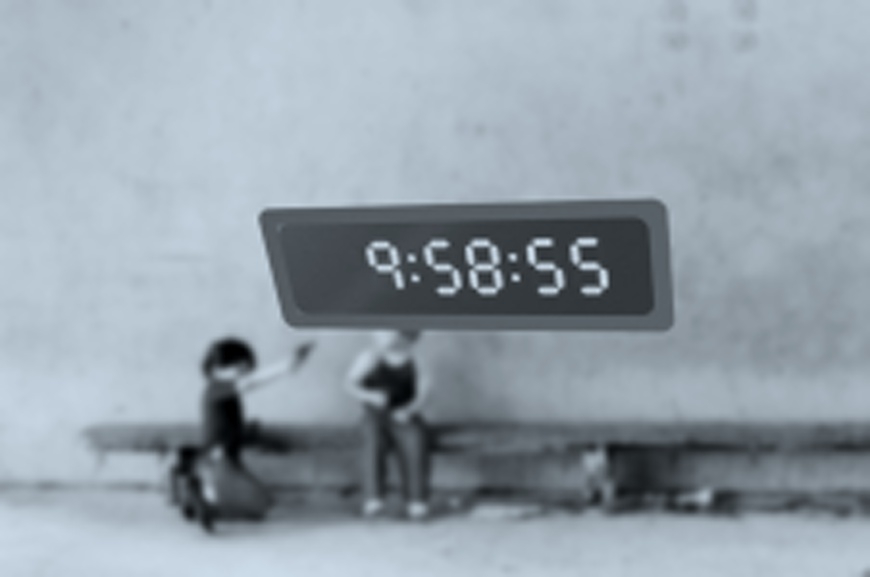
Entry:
h=9 m=58 s=55
